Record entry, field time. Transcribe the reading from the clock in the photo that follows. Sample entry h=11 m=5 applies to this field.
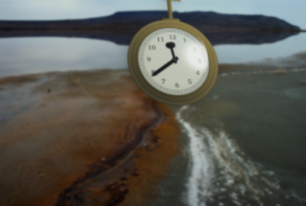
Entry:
h=11 m=39
